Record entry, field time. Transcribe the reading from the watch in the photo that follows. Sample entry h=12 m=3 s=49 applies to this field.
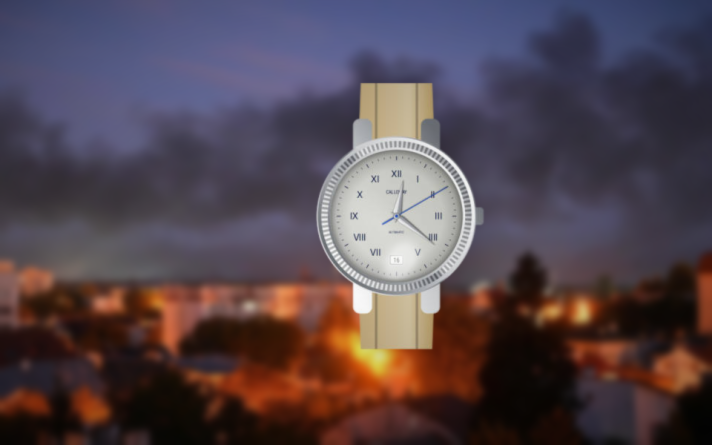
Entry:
h=12 m=21 s=10
